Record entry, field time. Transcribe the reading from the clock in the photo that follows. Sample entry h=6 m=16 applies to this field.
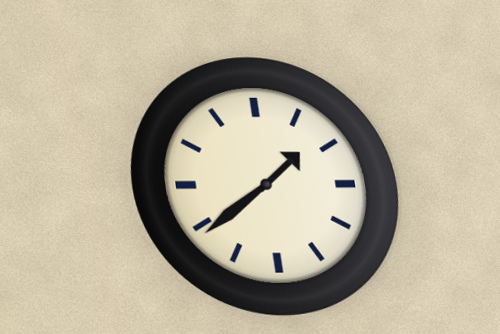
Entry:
h=1 m=39
